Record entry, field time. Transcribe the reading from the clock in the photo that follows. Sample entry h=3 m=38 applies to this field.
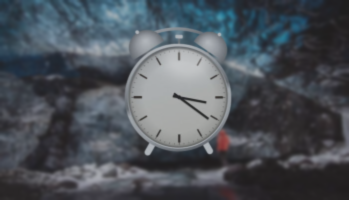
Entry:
h=3 m=21
